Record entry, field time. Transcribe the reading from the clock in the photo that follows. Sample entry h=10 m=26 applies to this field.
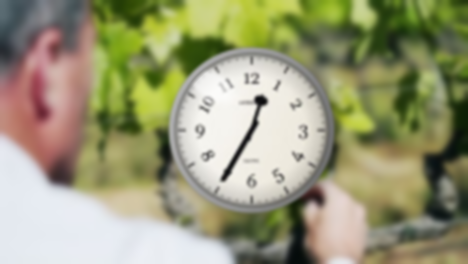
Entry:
h=12 m=35
